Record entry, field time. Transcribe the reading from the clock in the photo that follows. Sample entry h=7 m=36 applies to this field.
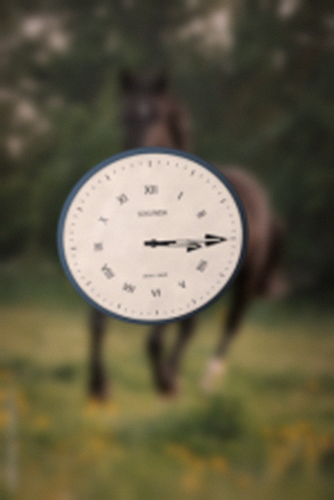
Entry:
h=3 m=15
